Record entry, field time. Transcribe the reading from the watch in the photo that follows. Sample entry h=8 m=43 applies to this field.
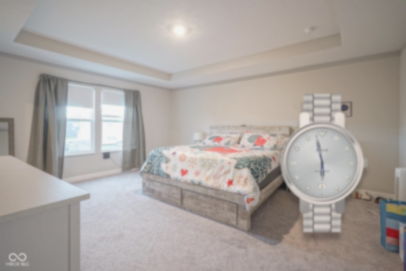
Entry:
h=5 m=58
